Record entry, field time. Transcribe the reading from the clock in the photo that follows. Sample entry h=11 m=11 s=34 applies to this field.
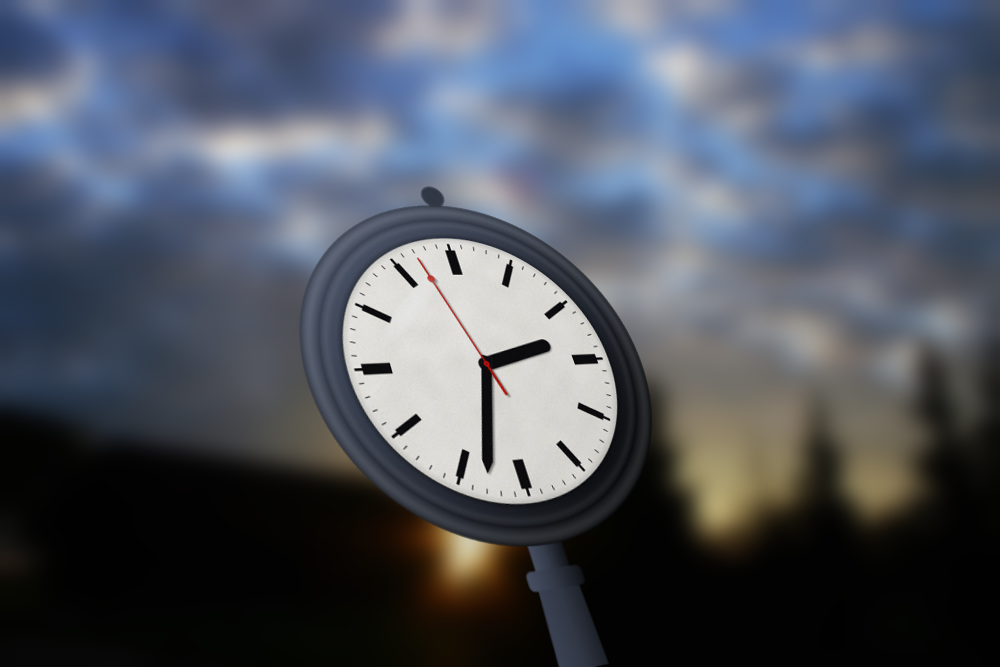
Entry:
h=2 m=32 s=57
